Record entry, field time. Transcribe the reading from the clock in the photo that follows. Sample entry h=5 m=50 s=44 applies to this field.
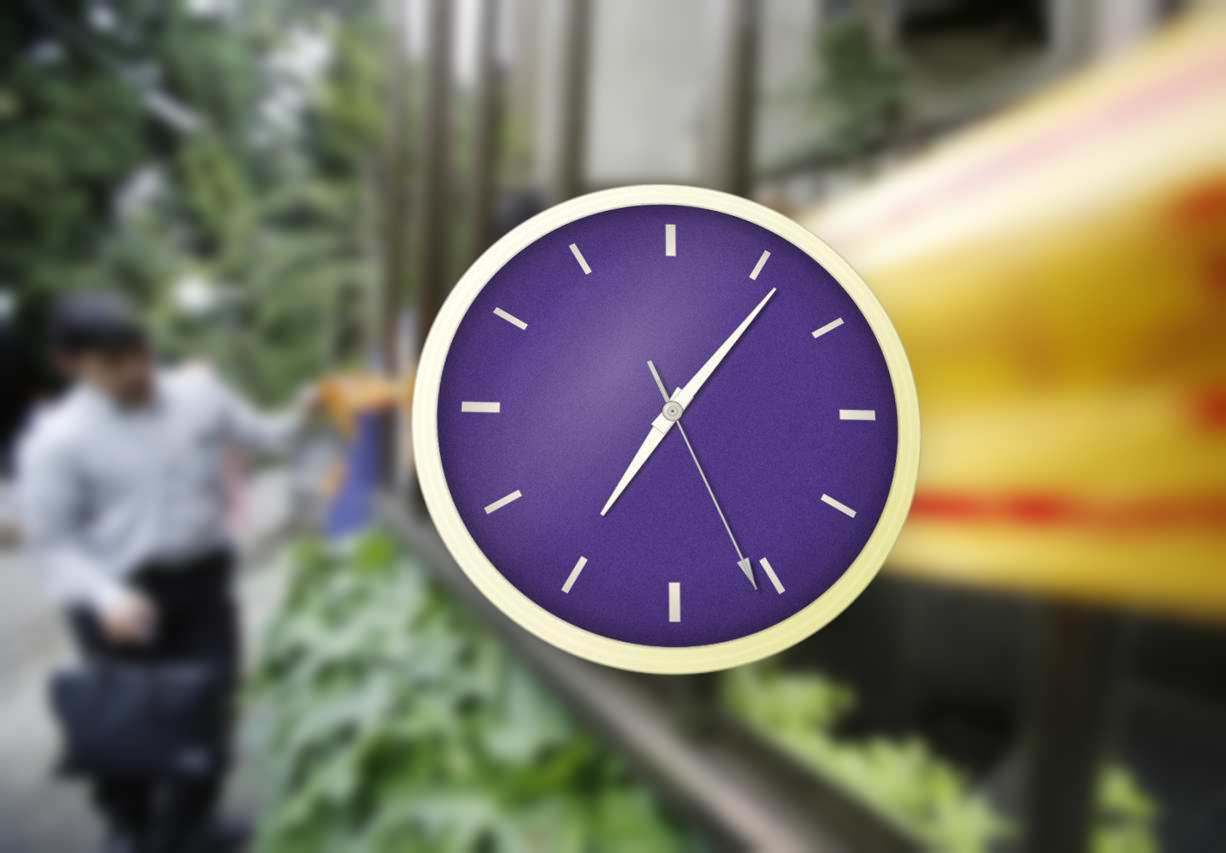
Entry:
h=7 m=6 s=26
